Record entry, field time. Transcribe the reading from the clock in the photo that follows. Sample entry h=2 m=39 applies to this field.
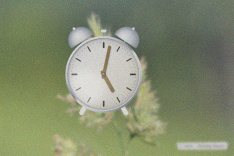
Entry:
h=5 m=2
